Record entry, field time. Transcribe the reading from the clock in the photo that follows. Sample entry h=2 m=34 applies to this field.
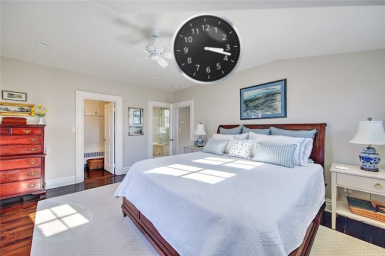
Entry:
h=3 m=18
